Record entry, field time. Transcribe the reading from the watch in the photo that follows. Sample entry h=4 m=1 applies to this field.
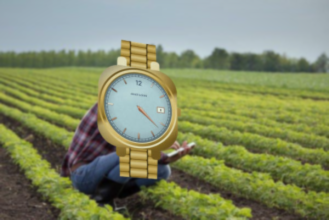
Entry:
h=4 m=22
